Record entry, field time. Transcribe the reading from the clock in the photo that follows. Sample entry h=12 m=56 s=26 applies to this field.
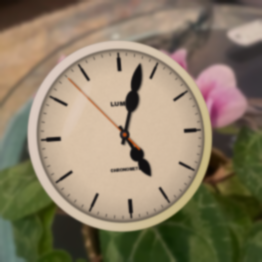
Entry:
h=5 m=2 s=53
